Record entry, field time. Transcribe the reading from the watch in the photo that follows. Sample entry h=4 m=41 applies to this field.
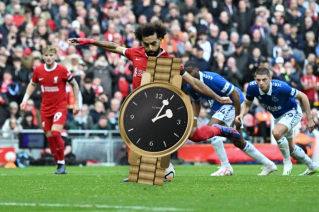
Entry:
h=2 m=4
